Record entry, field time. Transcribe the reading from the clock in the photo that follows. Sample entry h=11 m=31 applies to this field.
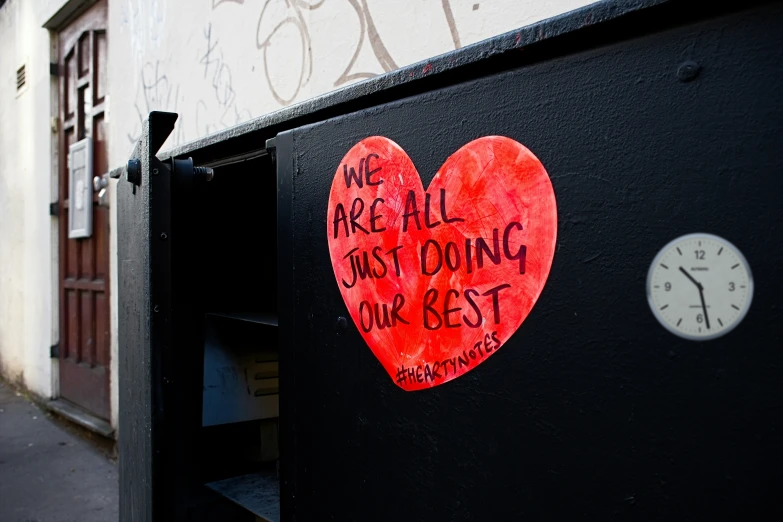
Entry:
h=10 m=28
